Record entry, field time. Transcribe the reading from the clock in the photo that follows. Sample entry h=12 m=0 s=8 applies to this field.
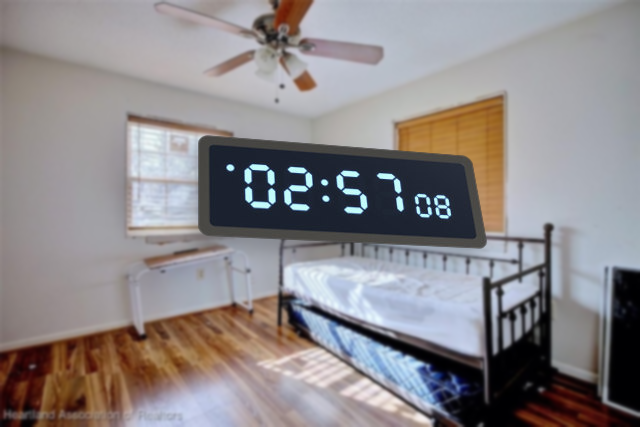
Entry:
h=2 m=57 s=8
